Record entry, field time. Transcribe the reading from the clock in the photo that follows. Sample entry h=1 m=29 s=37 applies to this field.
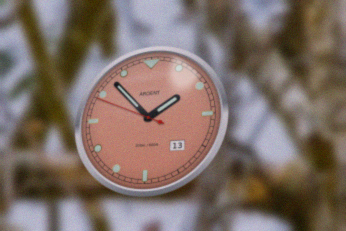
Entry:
h=1 m=52 s=49
